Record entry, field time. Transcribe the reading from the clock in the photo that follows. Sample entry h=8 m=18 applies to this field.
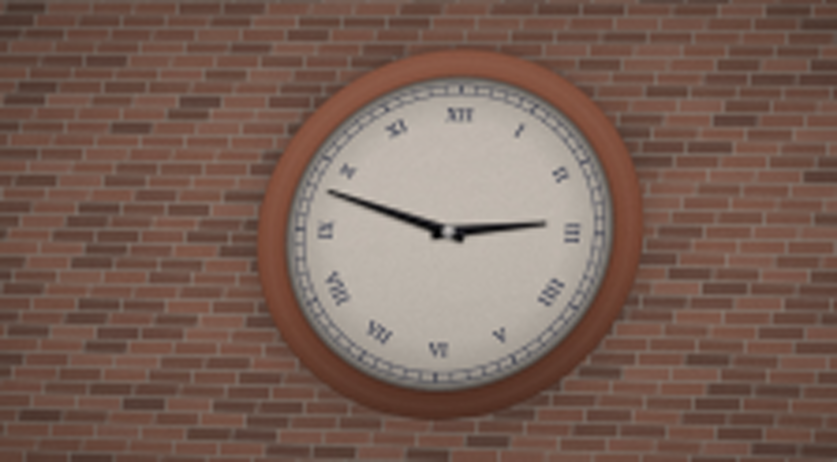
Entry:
h=2 m=48
